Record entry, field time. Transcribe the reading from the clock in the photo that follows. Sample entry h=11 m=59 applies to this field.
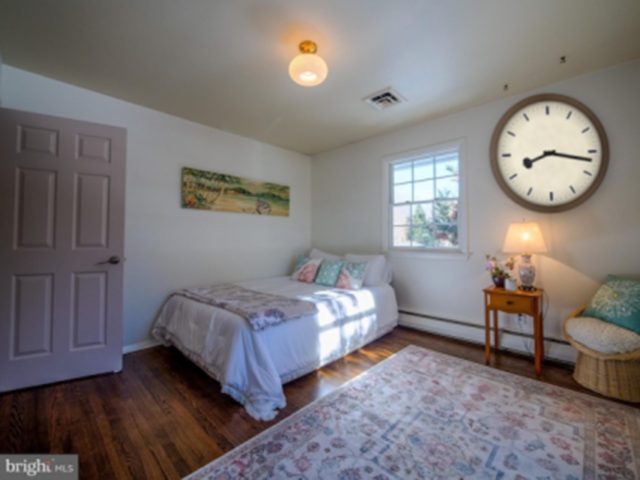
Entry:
h=8 m=17
